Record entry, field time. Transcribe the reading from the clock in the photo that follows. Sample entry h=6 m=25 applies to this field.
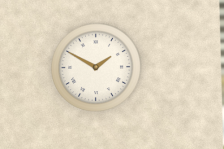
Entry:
h=1 m=50
